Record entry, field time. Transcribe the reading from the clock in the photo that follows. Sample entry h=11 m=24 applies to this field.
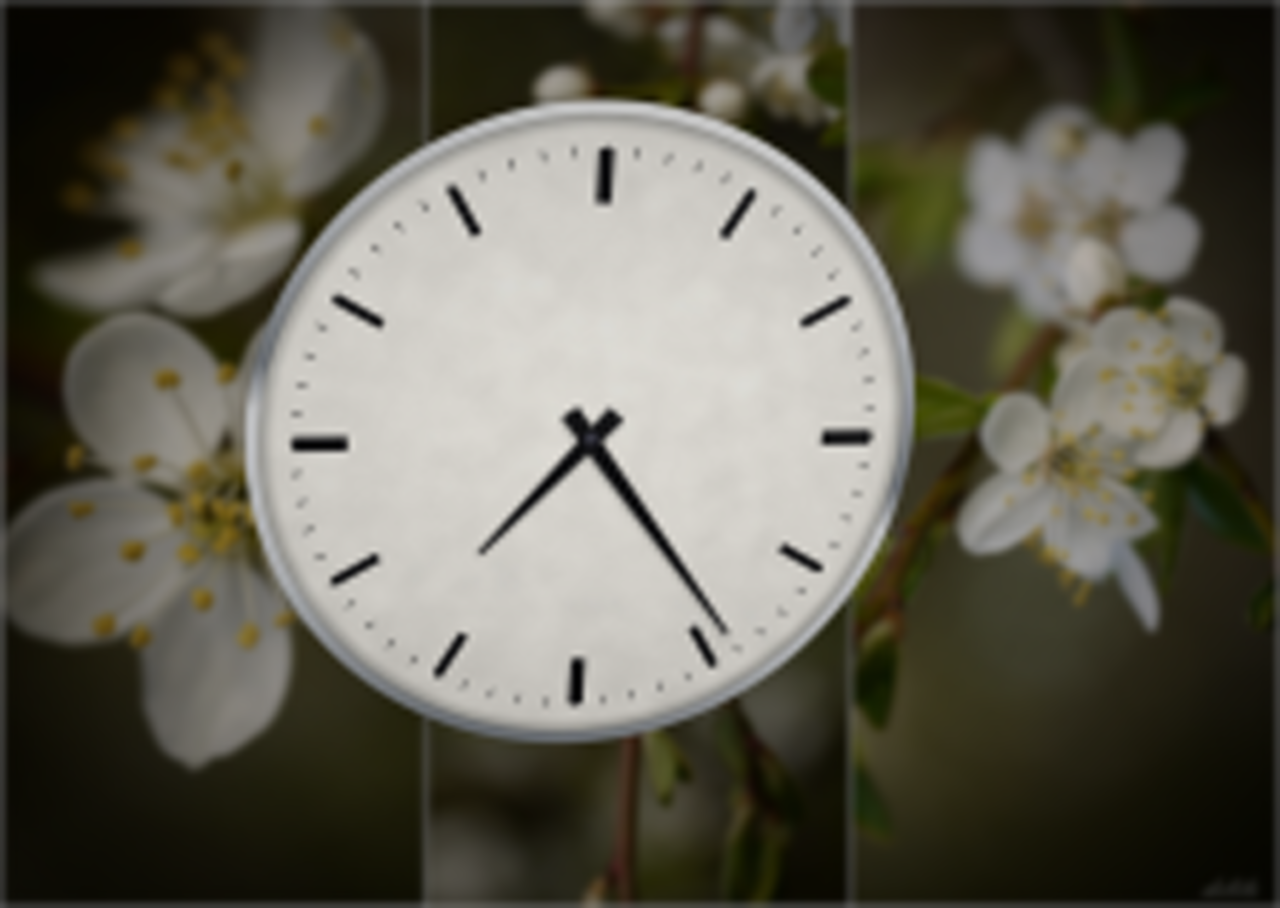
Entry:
h=7 m=24
